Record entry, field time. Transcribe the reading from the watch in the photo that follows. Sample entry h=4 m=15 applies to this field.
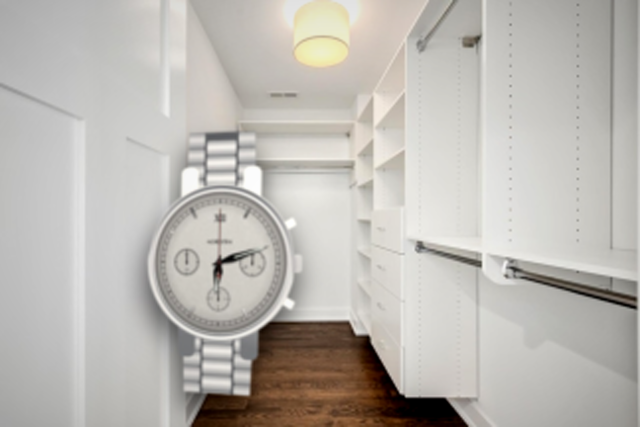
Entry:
h=6 m=12
